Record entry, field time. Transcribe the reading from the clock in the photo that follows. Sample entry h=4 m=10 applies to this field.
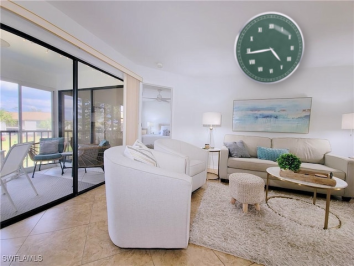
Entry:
h=4 m=44
